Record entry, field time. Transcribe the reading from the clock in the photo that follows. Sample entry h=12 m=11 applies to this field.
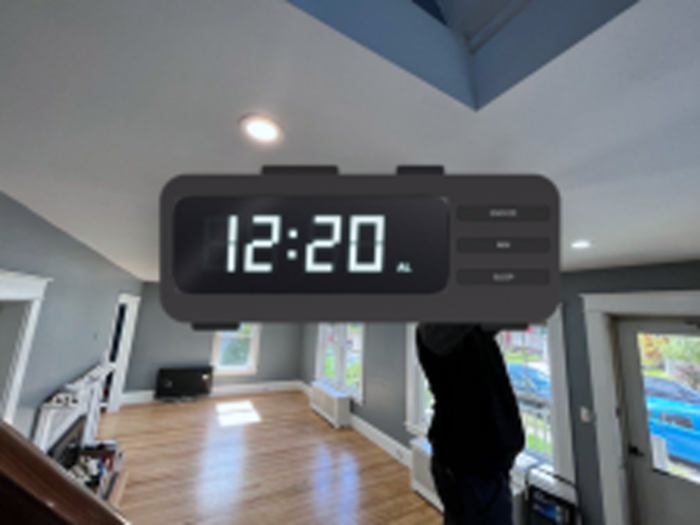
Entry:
h=12 m=20
